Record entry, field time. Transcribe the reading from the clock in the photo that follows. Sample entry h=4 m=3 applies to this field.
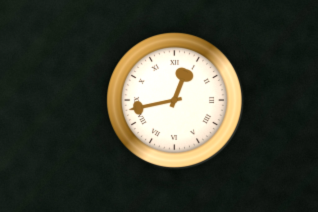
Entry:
h=12 m=43
